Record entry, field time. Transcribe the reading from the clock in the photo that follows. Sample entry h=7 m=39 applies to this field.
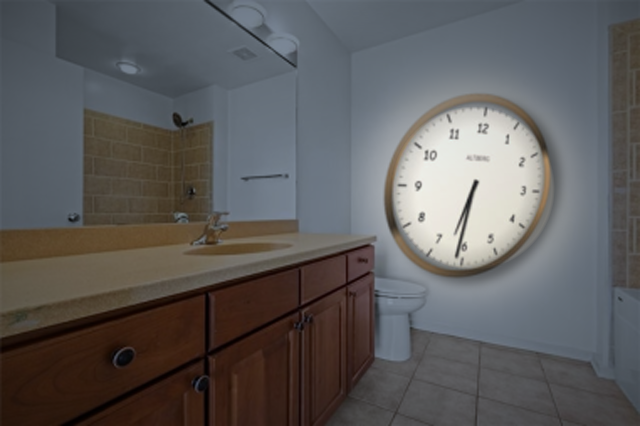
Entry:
h=6 m=31
